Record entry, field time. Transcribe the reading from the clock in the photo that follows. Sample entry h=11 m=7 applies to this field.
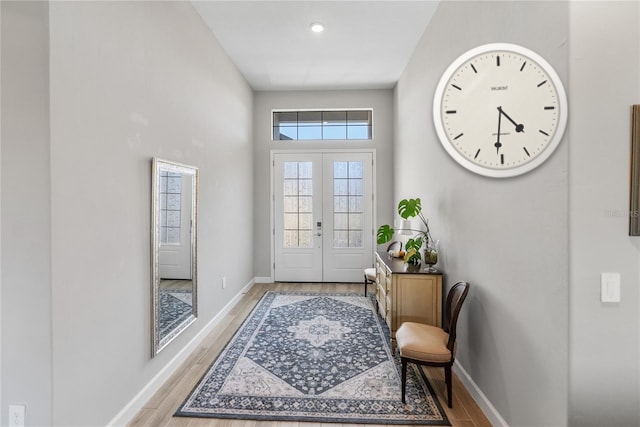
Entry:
h=4 m=31
